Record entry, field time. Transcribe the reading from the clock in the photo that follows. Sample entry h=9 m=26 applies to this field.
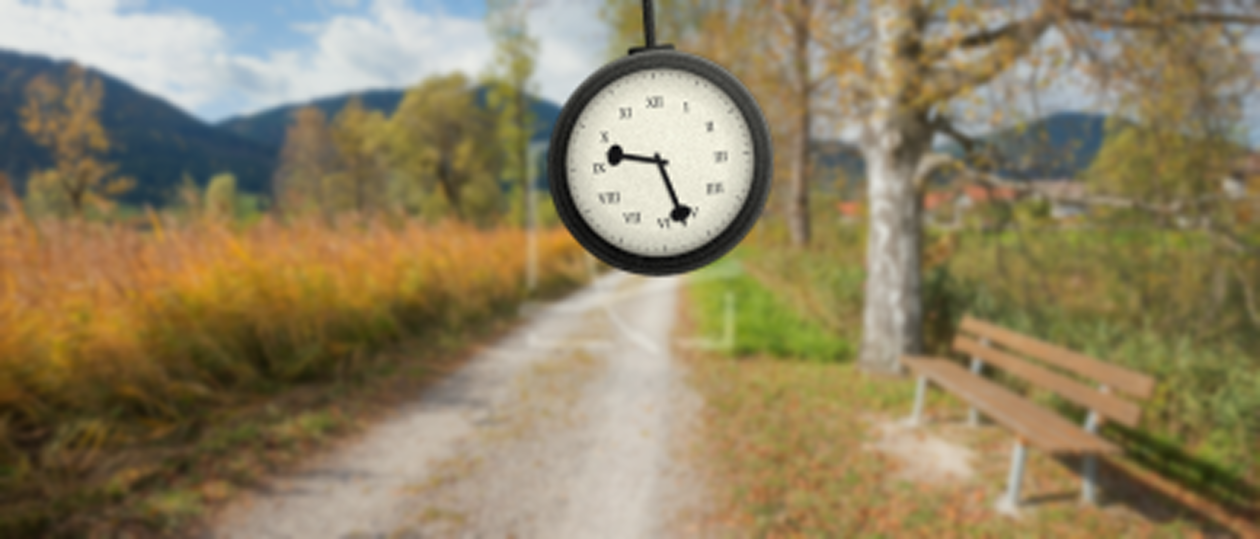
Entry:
h=9 m=27
